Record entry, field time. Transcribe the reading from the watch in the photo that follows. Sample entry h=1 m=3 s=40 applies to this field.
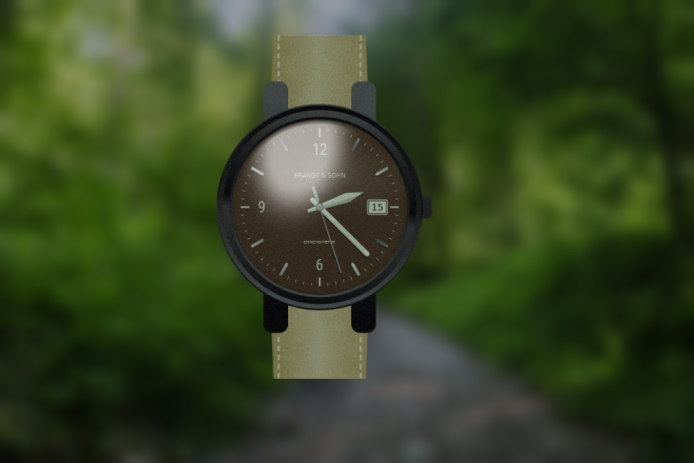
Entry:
h=2 m=22 s=27
